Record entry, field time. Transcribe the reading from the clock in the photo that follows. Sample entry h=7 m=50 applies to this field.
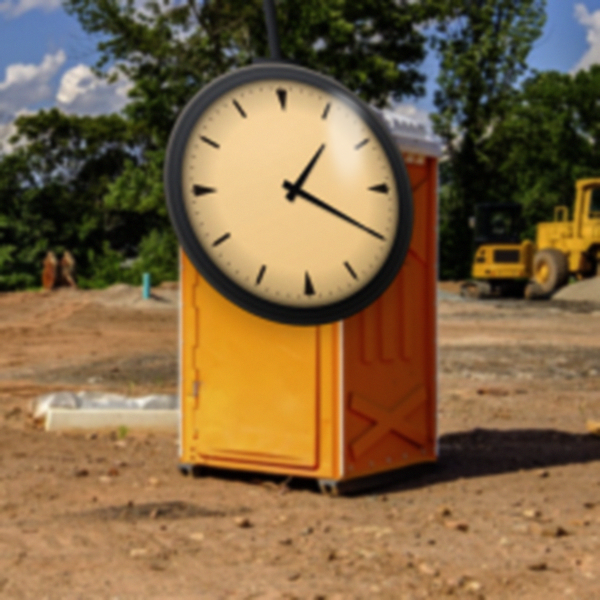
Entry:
h=1 m=20
